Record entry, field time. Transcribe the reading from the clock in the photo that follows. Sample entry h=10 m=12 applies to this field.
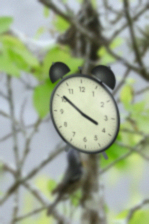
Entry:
h=3 m=51
